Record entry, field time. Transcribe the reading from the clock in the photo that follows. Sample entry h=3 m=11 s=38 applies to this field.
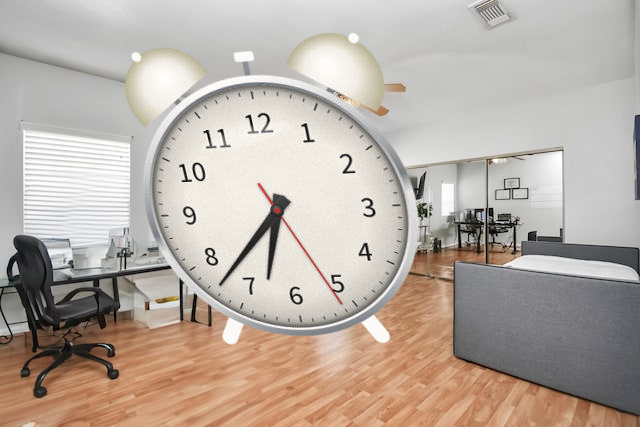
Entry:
h=6 m=37 s=26
